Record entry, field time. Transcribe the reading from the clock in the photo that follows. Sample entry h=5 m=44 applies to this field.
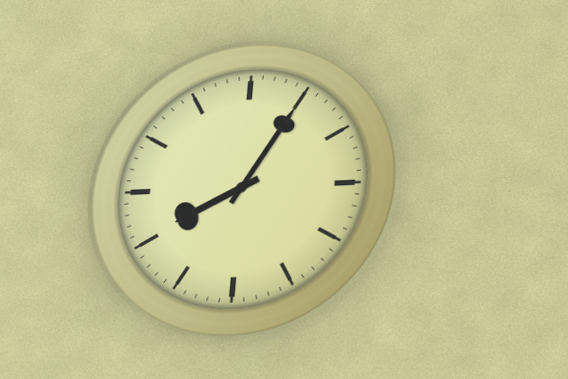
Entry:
h=8 m=5
